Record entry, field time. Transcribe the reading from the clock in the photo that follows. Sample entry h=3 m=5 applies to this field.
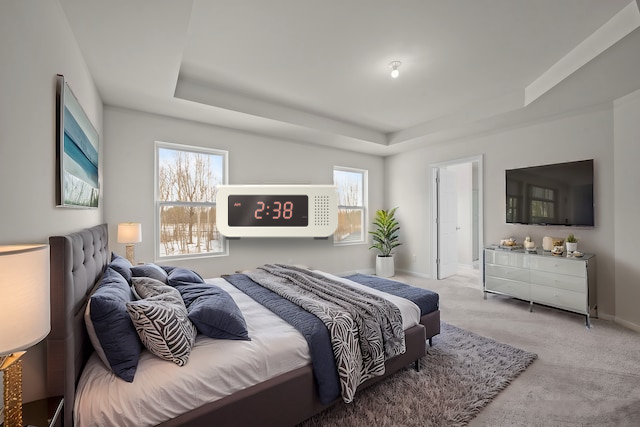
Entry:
h=2 m=38
